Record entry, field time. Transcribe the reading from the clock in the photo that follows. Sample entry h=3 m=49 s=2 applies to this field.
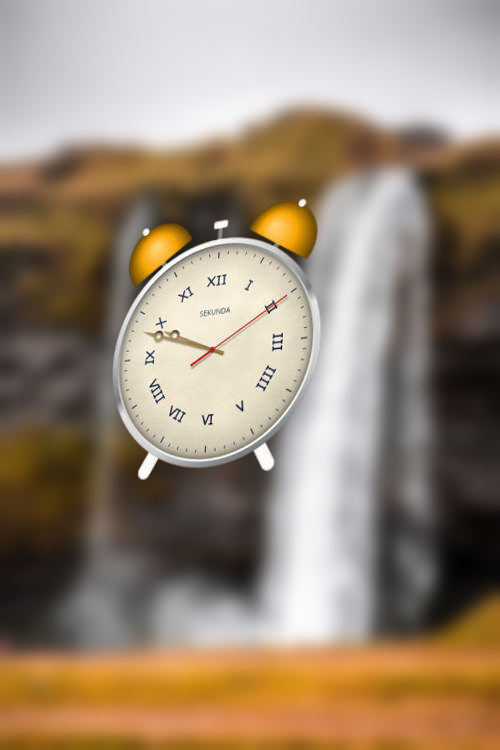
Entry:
h=9 m=48 s=10
